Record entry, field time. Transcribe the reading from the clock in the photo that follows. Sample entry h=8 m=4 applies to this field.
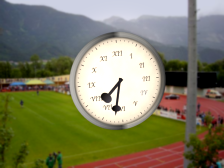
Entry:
h=7 m=32
